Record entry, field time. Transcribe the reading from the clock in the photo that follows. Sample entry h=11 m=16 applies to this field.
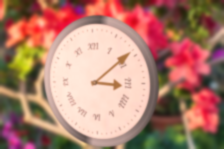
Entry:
h=3 m=9
